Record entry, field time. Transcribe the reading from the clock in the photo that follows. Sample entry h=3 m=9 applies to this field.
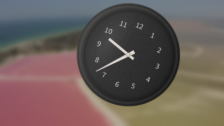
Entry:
h=9 m=37
